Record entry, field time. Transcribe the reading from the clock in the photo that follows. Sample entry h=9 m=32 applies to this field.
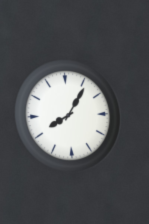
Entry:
h=8 m=6
